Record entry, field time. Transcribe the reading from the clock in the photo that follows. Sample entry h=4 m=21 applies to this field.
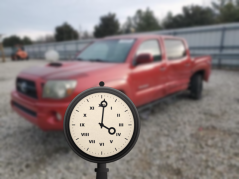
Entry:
h=4 m=1
